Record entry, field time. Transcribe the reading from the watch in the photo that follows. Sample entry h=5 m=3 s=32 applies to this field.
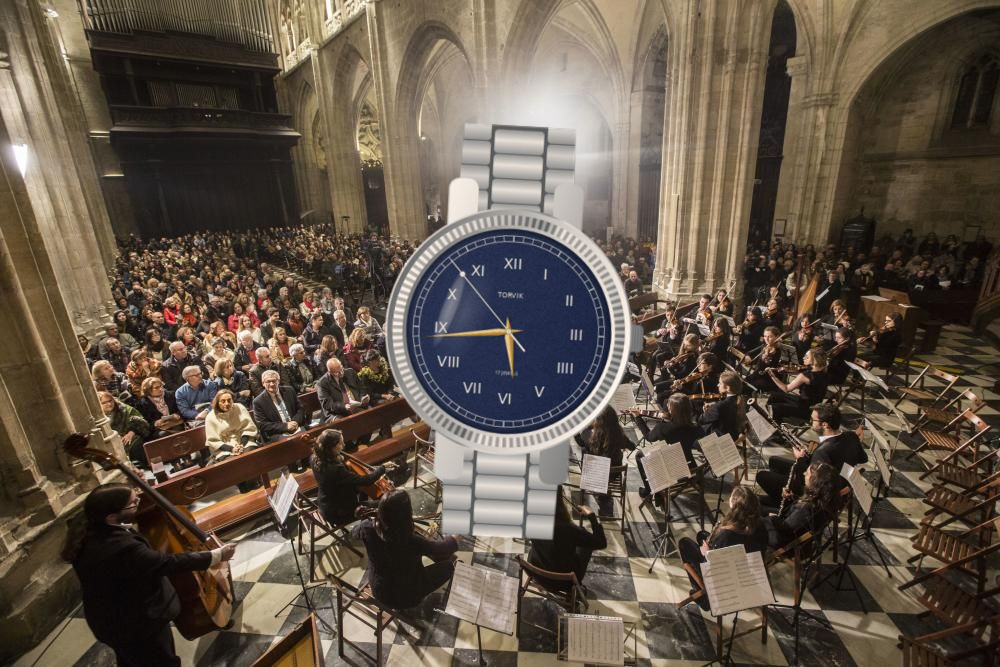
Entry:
h=5 m=43 s=53
